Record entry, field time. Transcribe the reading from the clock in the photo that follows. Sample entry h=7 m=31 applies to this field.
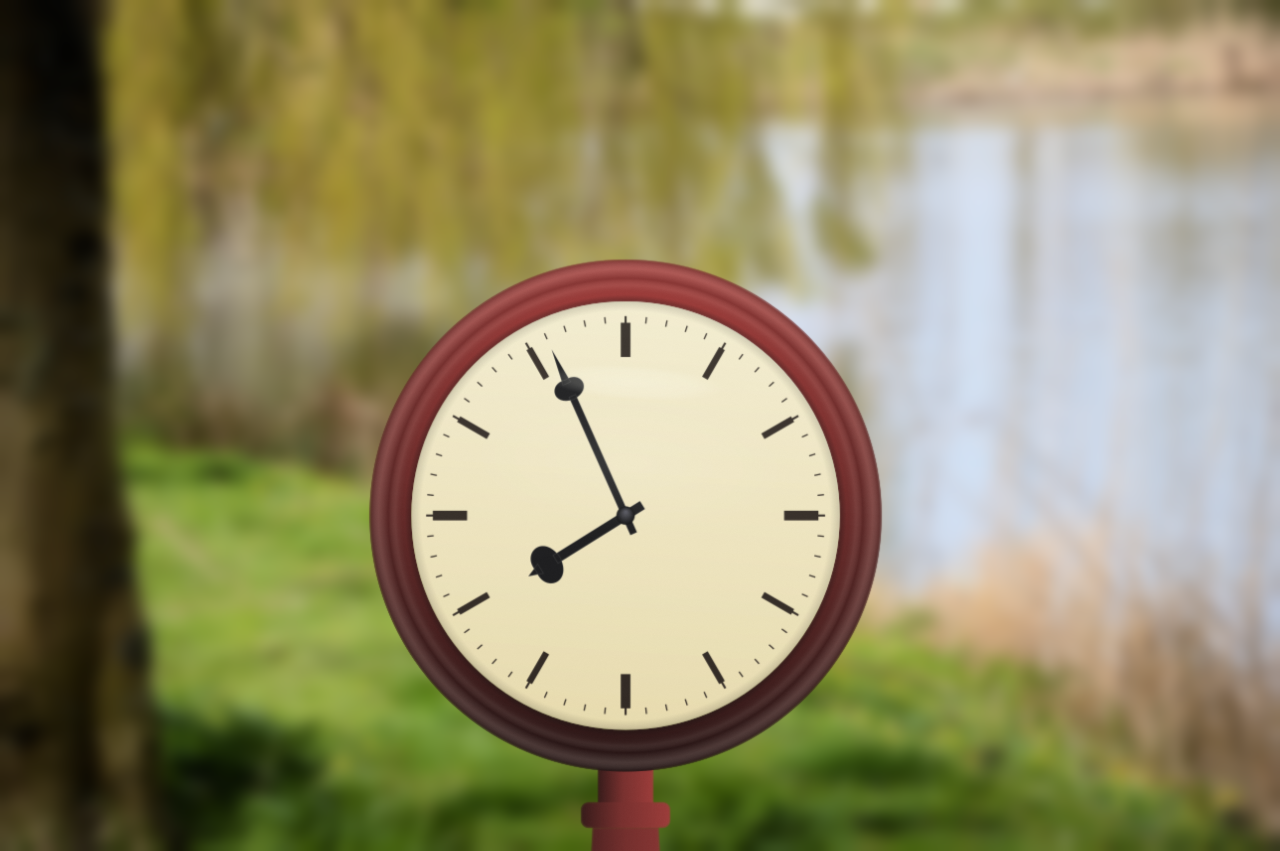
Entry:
h=7 m=56
